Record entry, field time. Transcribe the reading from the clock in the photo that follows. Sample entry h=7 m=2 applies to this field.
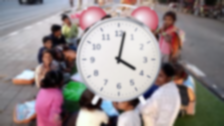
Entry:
h=4 m=2
